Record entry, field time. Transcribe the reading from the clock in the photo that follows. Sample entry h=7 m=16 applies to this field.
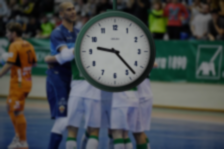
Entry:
h=9 m=23
